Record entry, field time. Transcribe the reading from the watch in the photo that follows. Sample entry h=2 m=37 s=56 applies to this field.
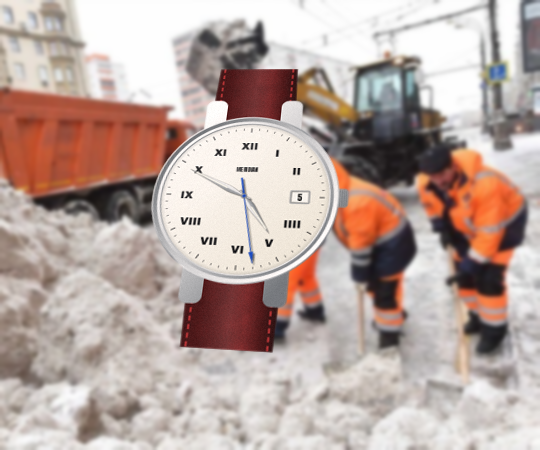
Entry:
h=4 m=49 s=28
